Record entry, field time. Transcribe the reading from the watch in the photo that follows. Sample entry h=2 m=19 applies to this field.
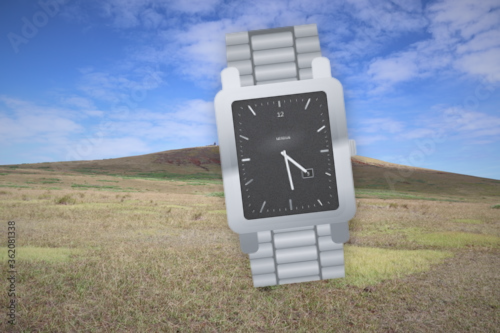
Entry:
h=4 m=29
